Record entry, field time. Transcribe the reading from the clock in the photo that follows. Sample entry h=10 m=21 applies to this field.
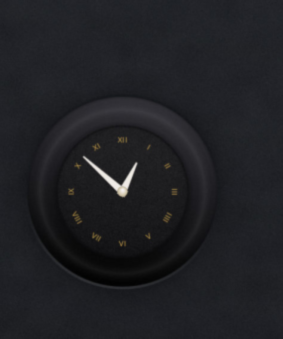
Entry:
h=12 m=52
